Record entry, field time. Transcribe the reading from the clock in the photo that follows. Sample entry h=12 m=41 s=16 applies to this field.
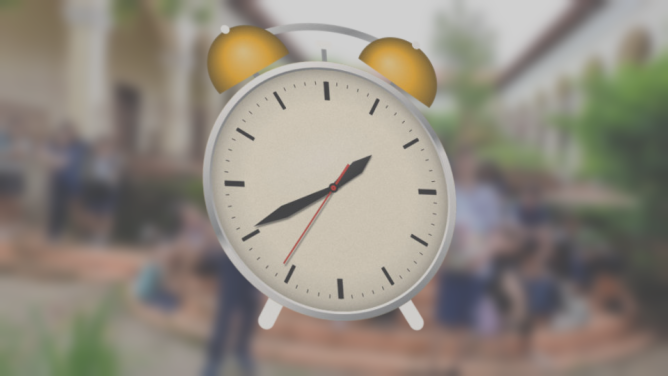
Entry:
h=1 m=40 s=36
